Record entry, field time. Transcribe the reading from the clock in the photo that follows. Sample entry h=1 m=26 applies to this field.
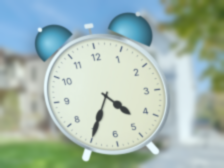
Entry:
h=4 m=35
